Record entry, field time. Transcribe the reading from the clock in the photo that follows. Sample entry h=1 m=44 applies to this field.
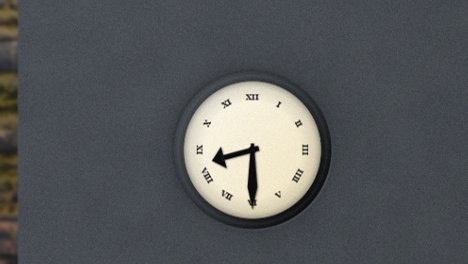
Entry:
h=8 m=30
